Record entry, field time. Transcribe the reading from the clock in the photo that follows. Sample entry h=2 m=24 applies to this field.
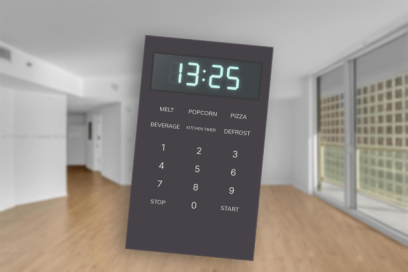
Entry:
h=13 m=25
